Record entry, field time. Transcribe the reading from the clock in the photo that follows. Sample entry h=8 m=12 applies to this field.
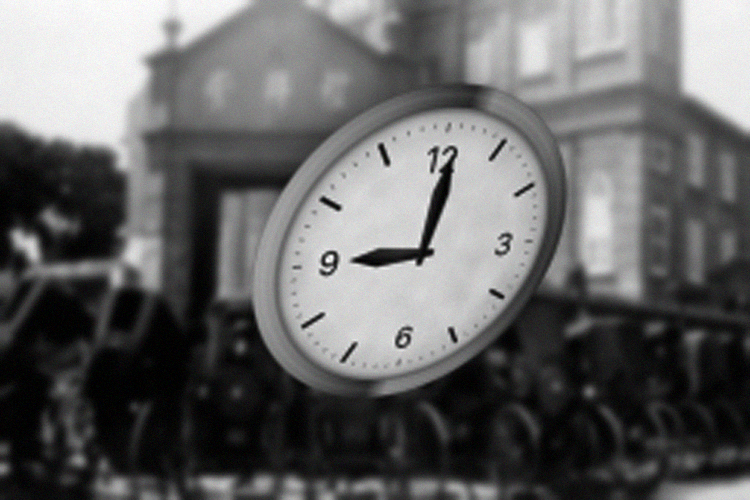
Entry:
h=9 m=1
